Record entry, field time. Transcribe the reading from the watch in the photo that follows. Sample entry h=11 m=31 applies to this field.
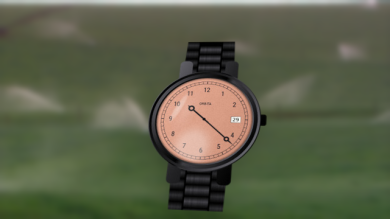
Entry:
h=10 m=22
